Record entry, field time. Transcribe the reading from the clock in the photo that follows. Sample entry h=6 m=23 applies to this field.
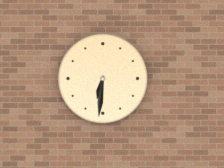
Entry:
h=6 m=31
